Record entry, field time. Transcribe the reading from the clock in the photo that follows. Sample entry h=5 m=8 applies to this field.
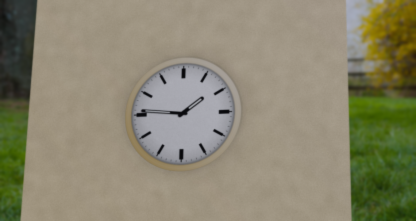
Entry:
h=1 m=46
